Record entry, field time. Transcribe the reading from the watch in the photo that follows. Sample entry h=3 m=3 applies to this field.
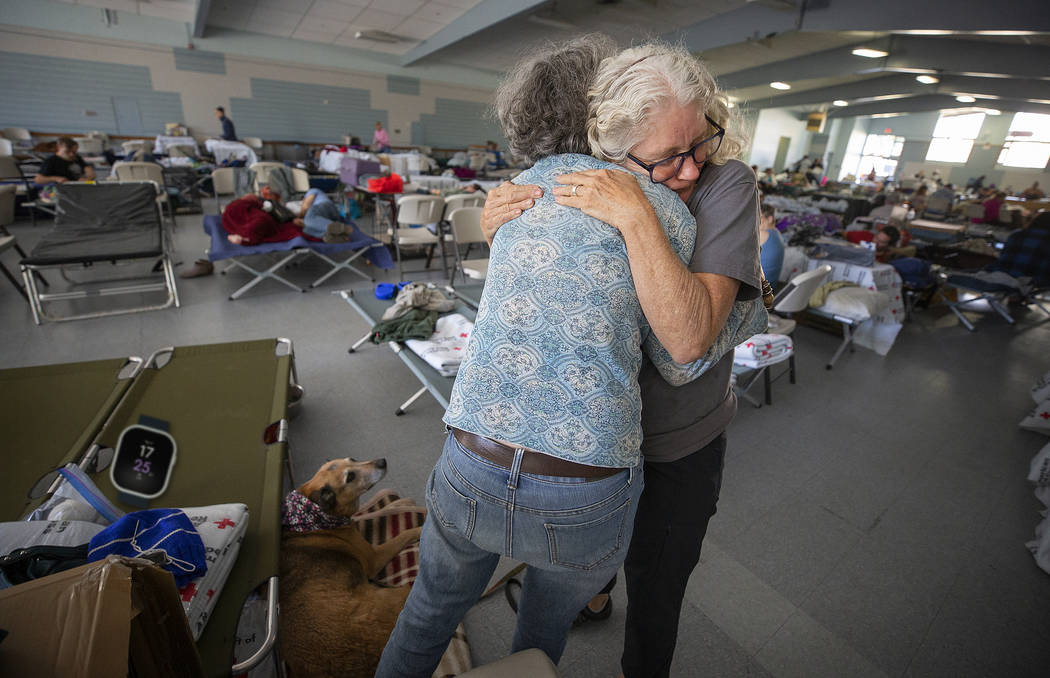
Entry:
h=17 m=25
